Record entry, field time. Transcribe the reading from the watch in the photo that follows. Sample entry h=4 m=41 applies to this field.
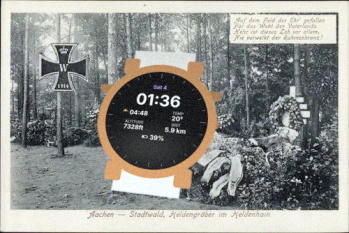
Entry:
h=1 m=36
